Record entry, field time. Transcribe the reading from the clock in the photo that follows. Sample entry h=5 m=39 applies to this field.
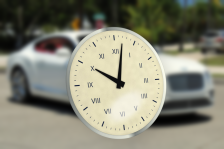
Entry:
h=10 m=2
